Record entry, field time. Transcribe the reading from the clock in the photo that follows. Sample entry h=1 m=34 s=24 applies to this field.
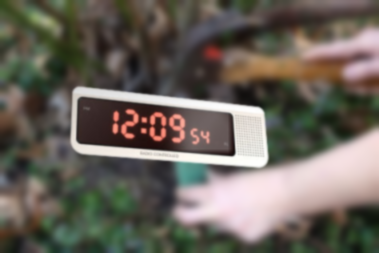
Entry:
h=12 m=9 s=54
